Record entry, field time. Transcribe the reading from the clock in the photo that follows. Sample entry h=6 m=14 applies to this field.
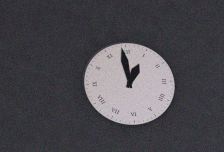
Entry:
h=12 m=59
